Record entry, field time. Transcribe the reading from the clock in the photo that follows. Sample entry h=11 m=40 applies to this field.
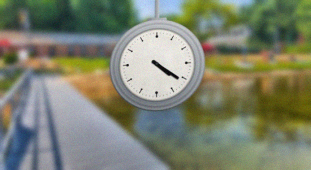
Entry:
h=4 m=21
